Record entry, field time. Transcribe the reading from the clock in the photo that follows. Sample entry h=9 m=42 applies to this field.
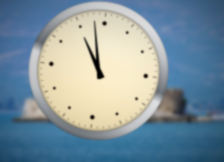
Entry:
h=10 m=58
